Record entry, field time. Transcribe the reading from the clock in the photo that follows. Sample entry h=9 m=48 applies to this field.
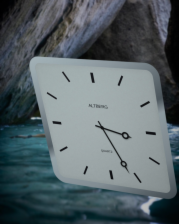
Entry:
h=3 m=26
